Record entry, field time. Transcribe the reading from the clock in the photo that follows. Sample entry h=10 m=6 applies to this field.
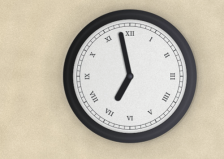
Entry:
h=6 m=58
